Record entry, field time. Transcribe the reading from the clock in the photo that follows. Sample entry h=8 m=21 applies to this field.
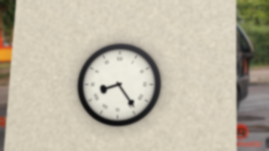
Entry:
h=8 m=24
